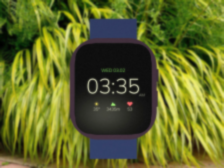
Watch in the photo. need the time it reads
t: 3:35
